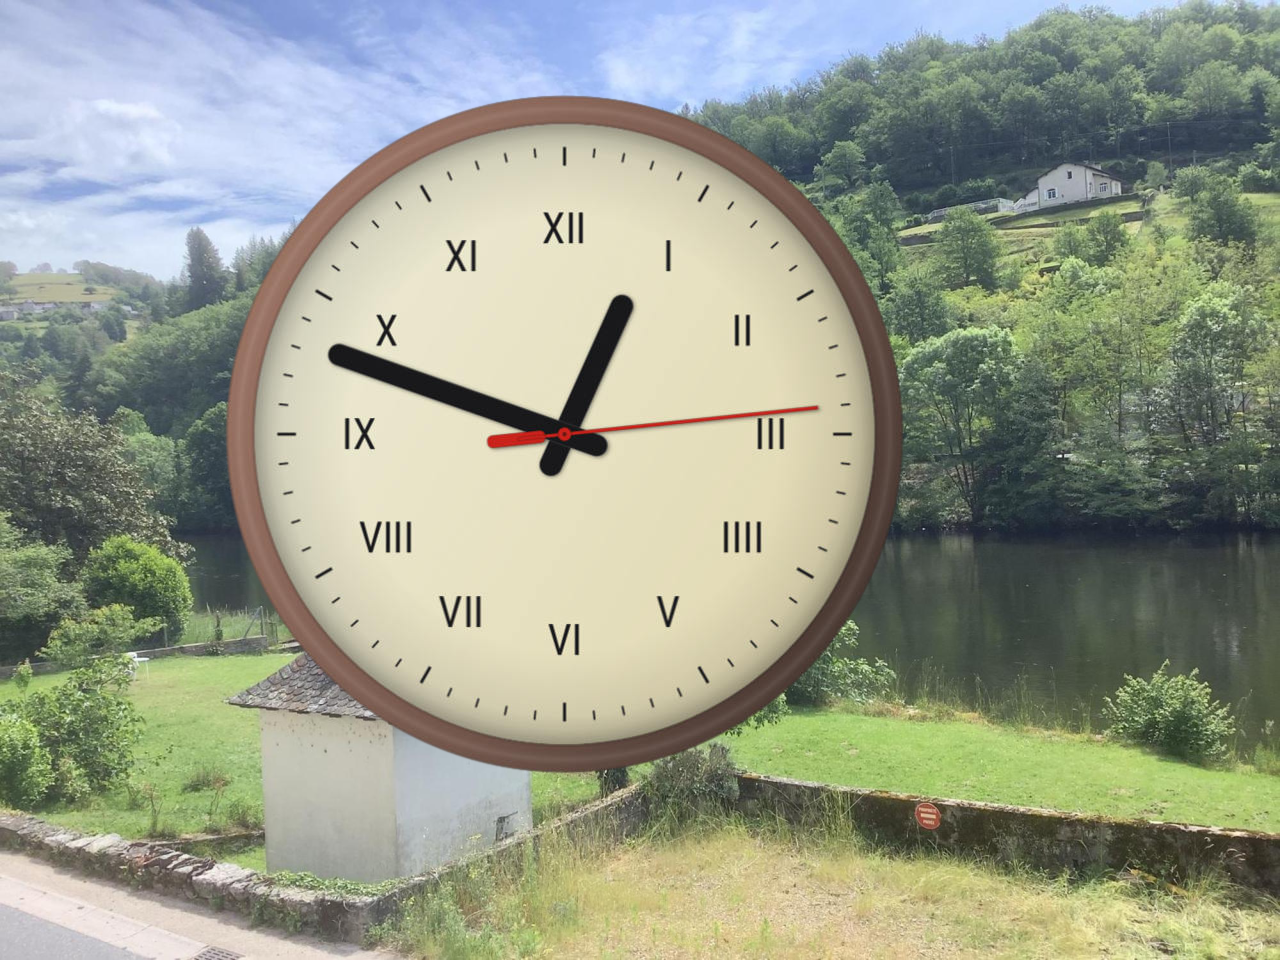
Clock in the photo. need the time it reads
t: 12:48:14
